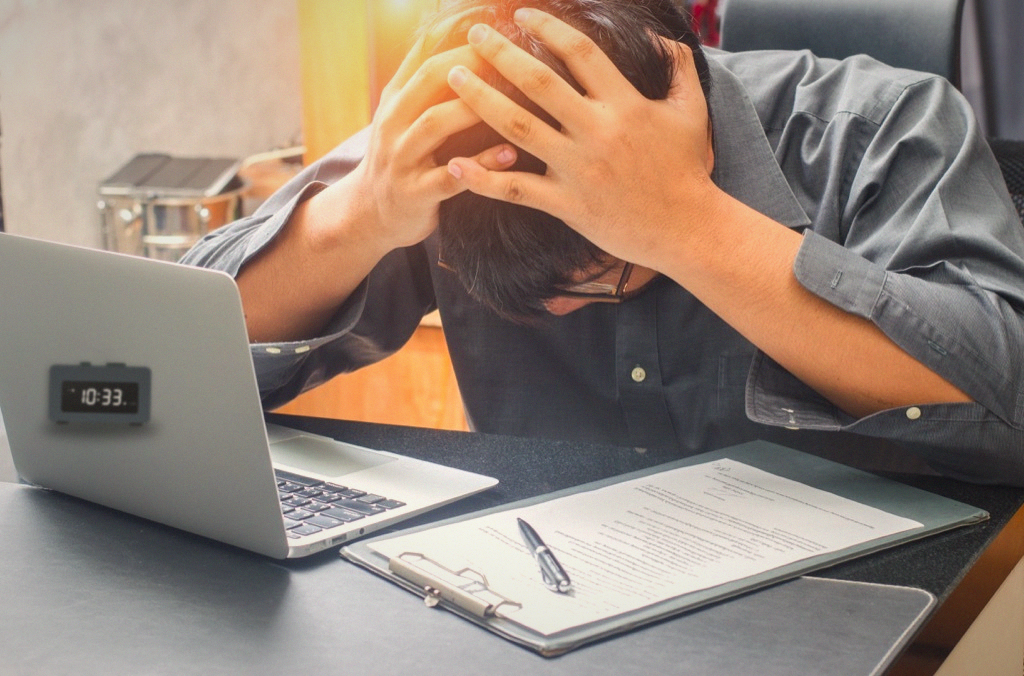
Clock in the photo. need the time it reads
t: 10:33
